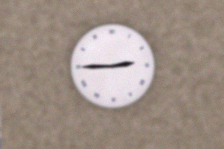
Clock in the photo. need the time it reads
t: 2:45
